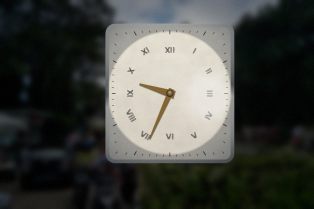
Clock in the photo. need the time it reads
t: 9:34
